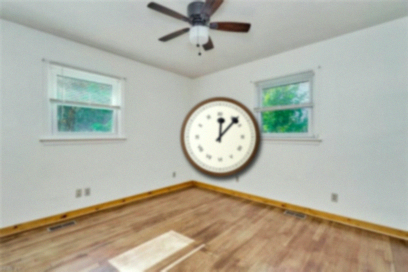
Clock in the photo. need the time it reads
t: 12:07
